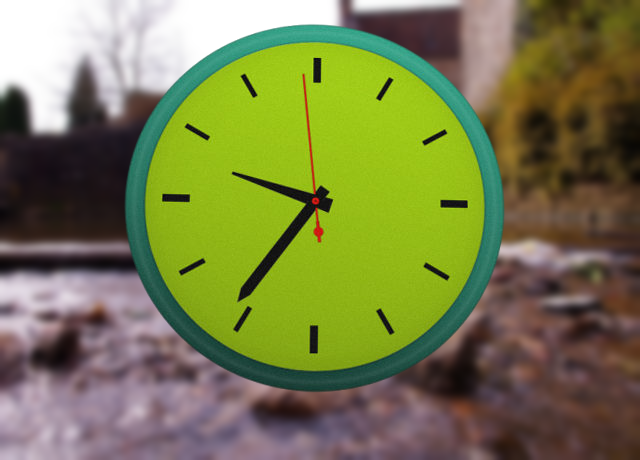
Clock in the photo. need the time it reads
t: 9:35:59
